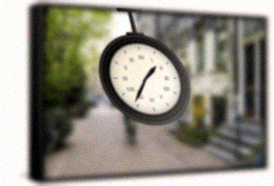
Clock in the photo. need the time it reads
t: 1:36
